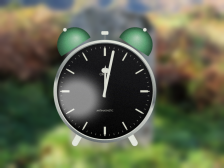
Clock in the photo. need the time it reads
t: 12:02
